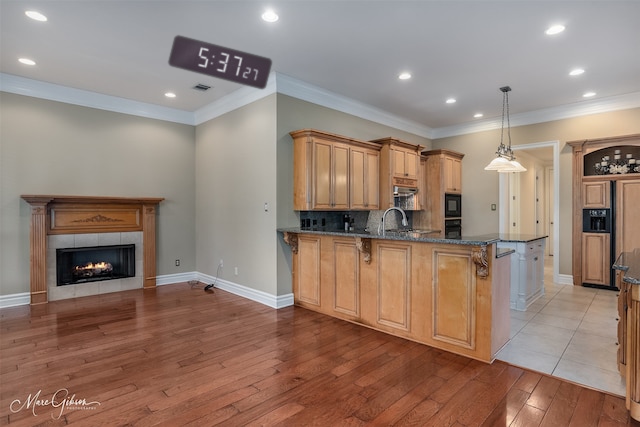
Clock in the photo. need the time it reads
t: 5:37:27
